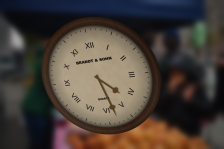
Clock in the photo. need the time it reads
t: 4:28
